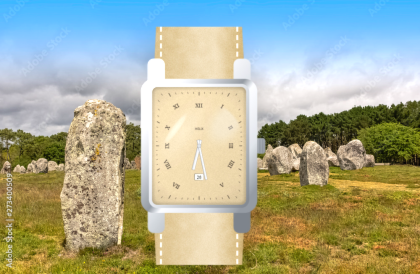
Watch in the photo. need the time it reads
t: 6:28
